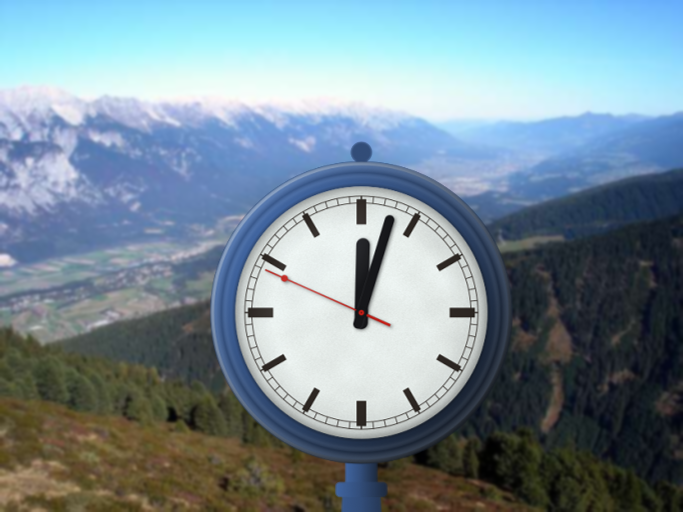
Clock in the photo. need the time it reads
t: 12:02:49
